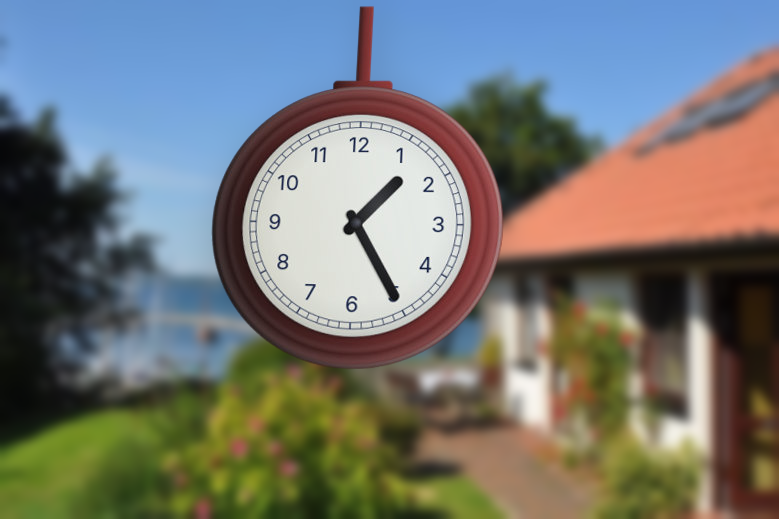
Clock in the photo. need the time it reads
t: 1:25
